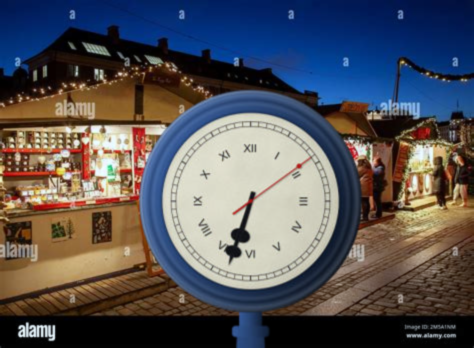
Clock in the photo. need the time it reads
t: 6:33:09
